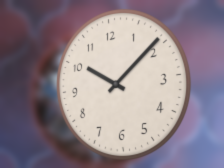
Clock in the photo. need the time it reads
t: 10:09
